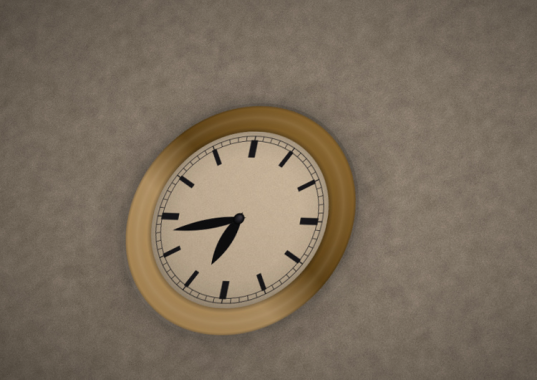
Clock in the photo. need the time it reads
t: 6:43
